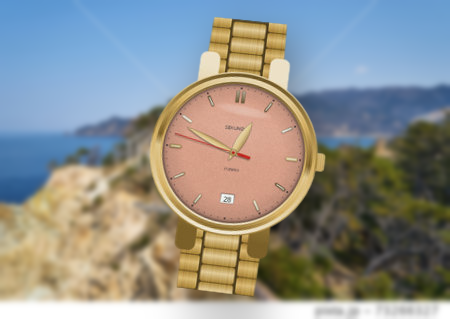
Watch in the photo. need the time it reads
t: 12:48:47
